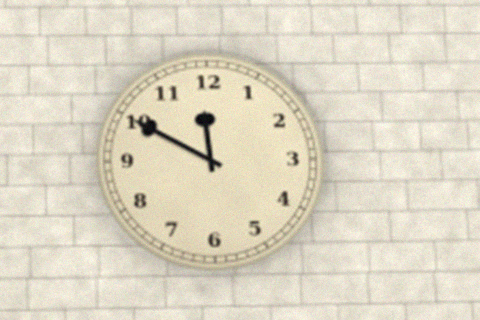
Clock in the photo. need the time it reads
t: 11:50
